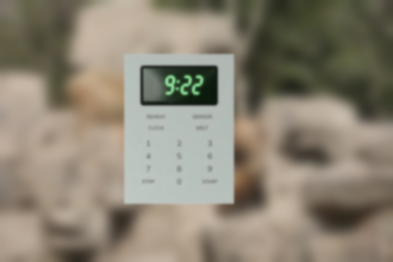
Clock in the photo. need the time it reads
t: 9:22
